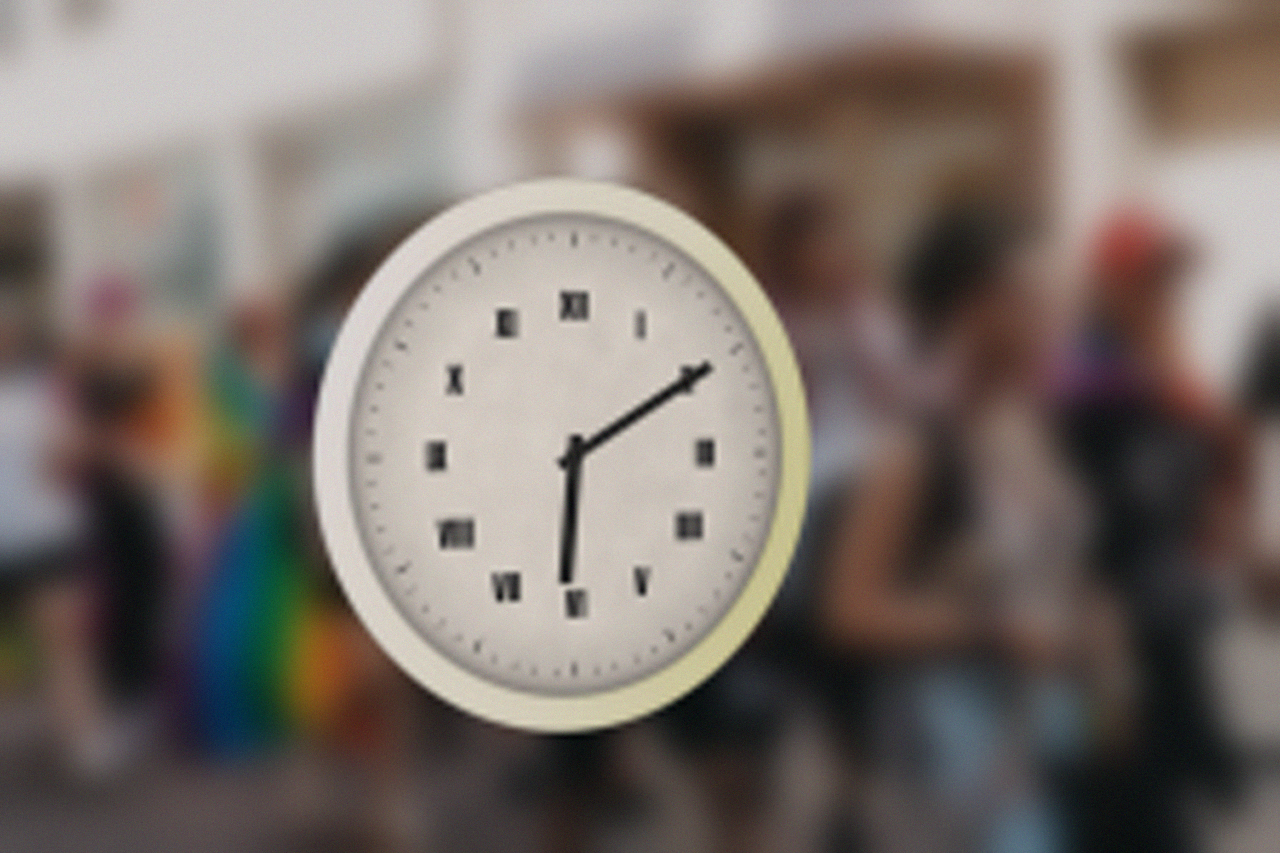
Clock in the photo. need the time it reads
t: 6:10
